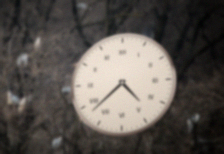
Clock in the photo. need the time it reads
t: 4:38
